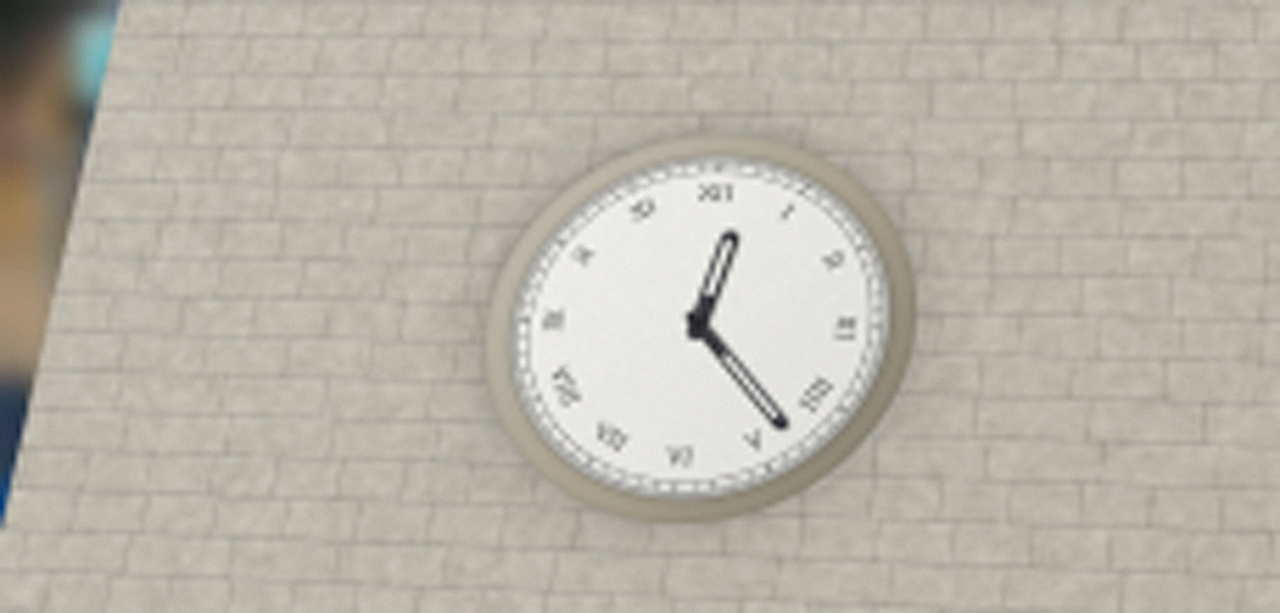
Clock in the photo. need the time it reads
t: 12:23
